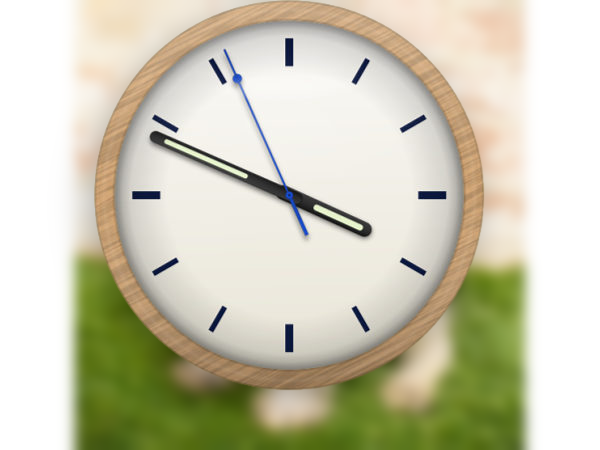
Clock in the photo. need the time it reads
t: 3:48:56
